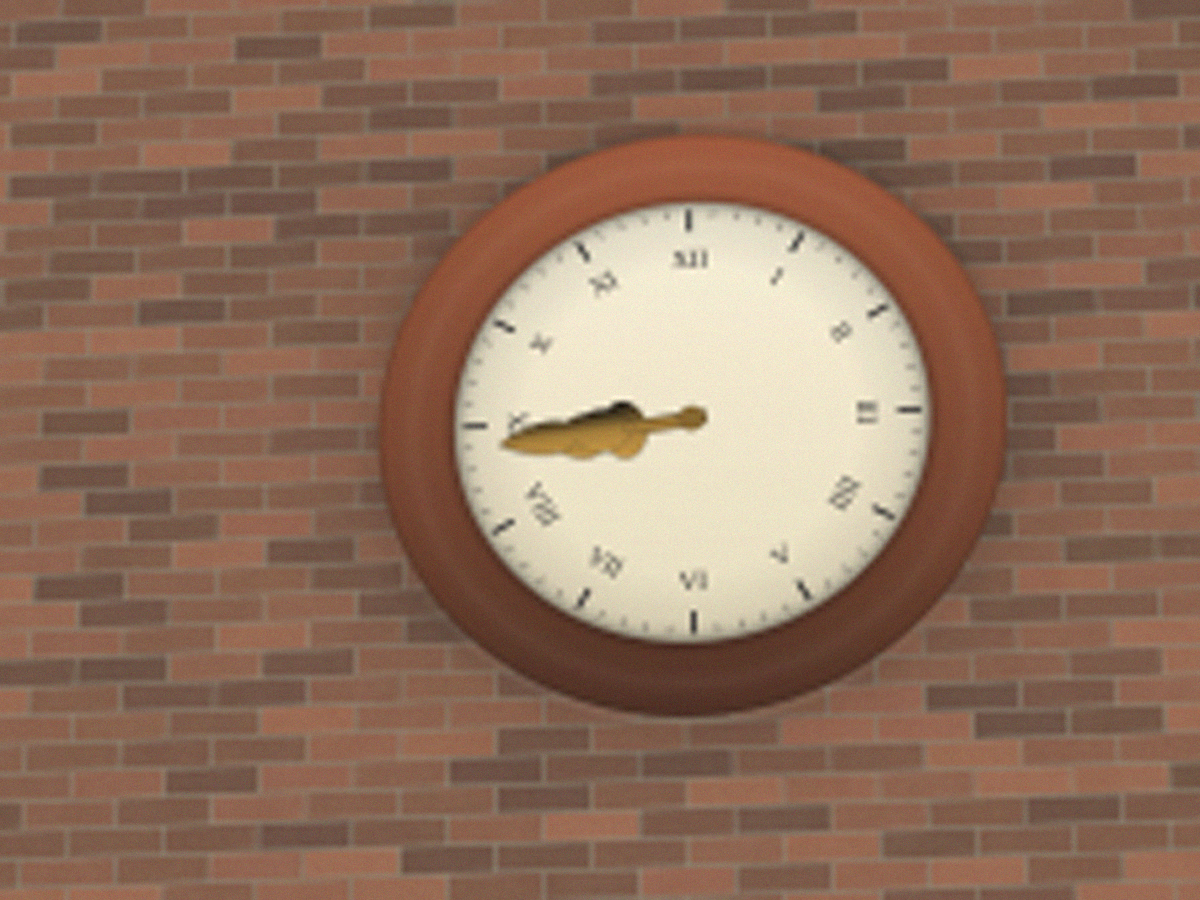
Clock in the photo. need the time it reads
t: 8:44
